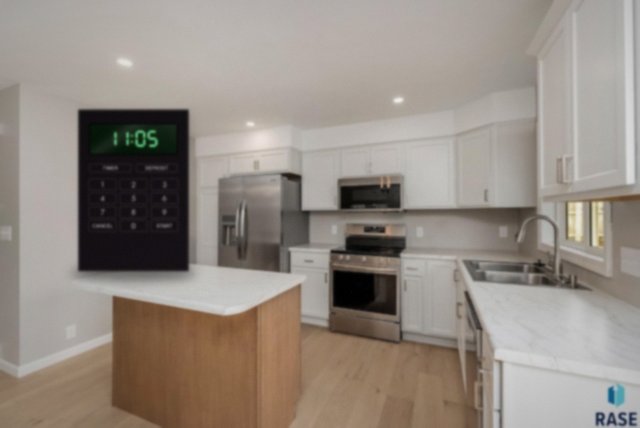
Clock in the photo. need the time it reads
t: 11:05
